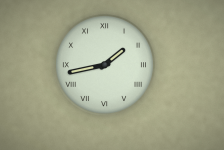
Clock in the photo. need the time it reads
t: 1:43
